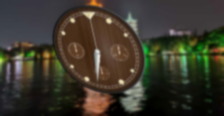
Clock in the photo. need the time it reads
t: 6:32
